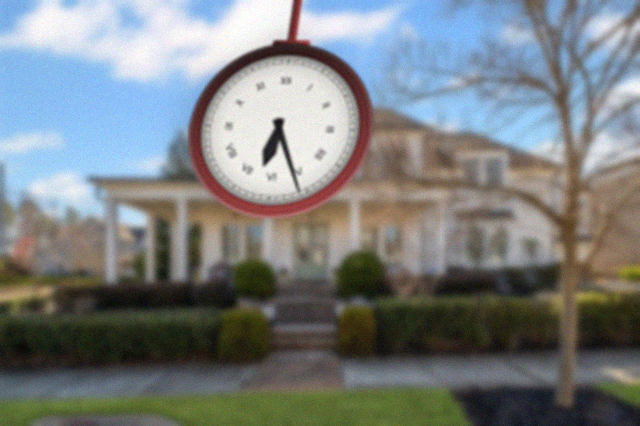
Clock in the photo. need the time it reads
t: 6:26
